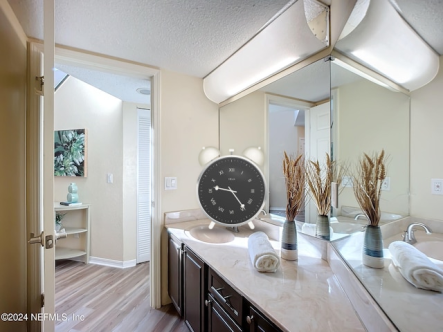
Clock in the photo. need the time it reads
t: 9:24
